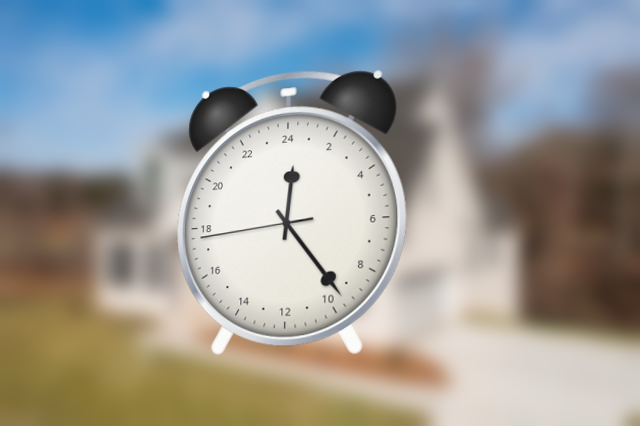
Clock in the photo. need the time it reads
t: 0:23:44
